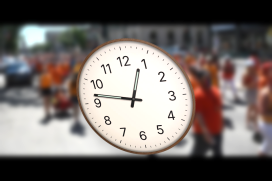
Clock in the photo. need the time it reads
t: 12:47
